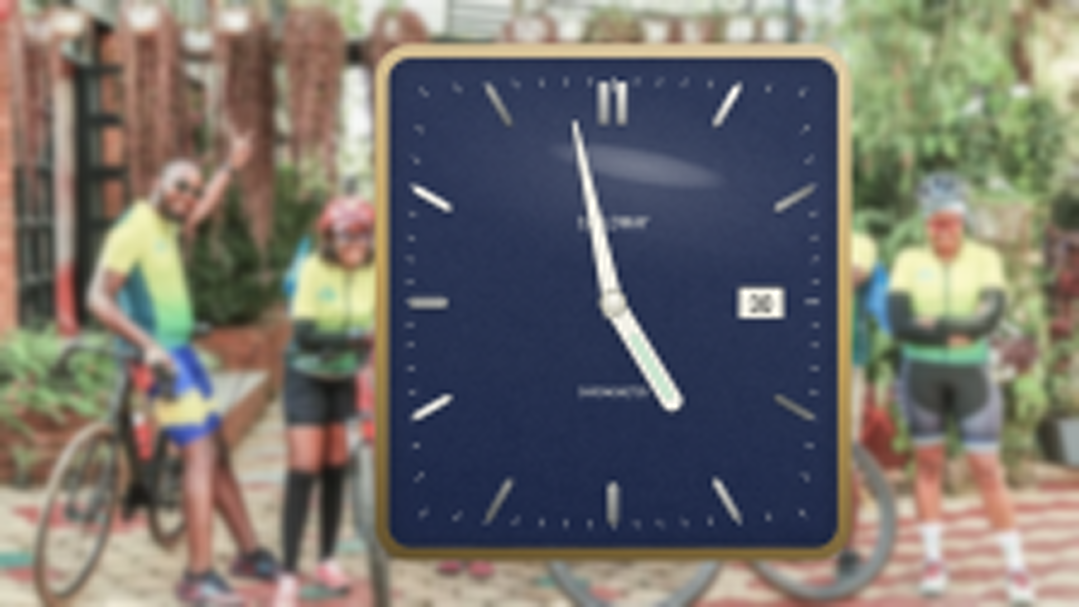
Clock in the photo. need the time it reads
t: 4:58
